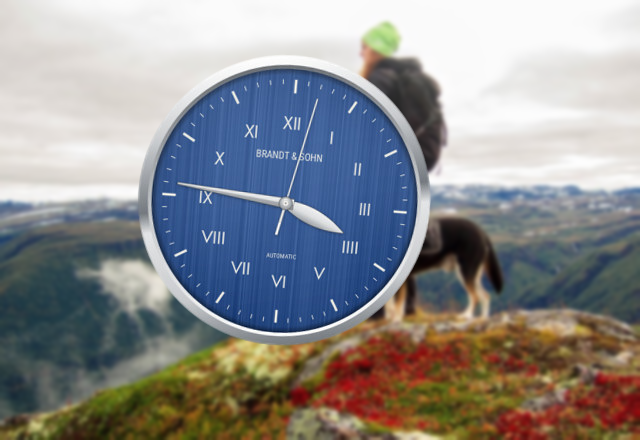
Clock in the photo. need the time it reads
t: 3:46:02
